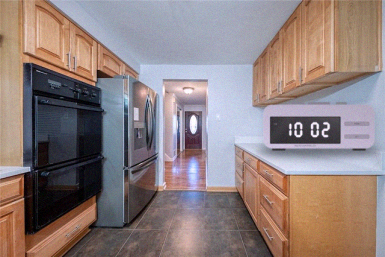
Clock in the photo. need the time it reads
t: 10:02
